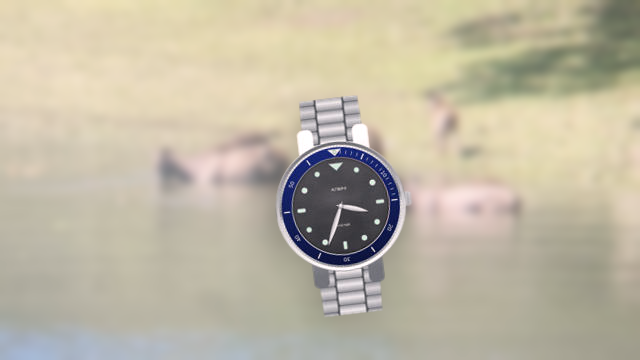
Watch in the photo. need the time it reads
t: 3:34
